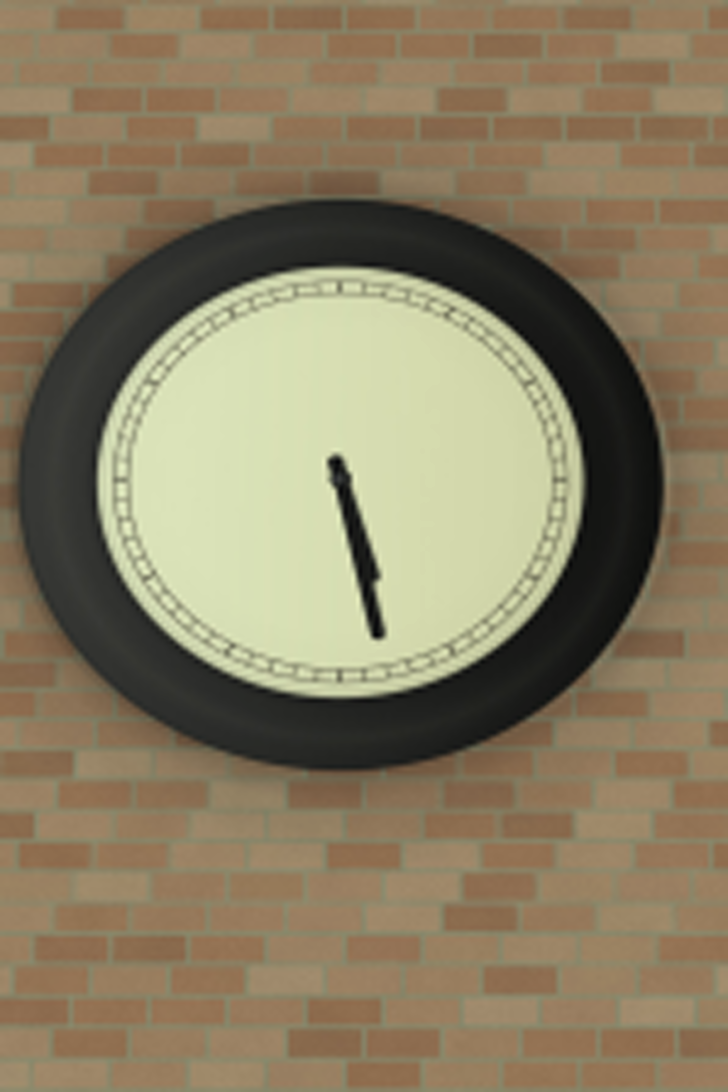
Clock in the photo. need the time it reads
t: 5:28
